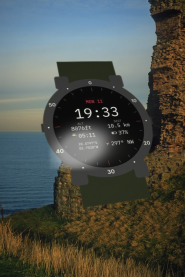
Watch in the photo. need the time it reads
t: 19:33
